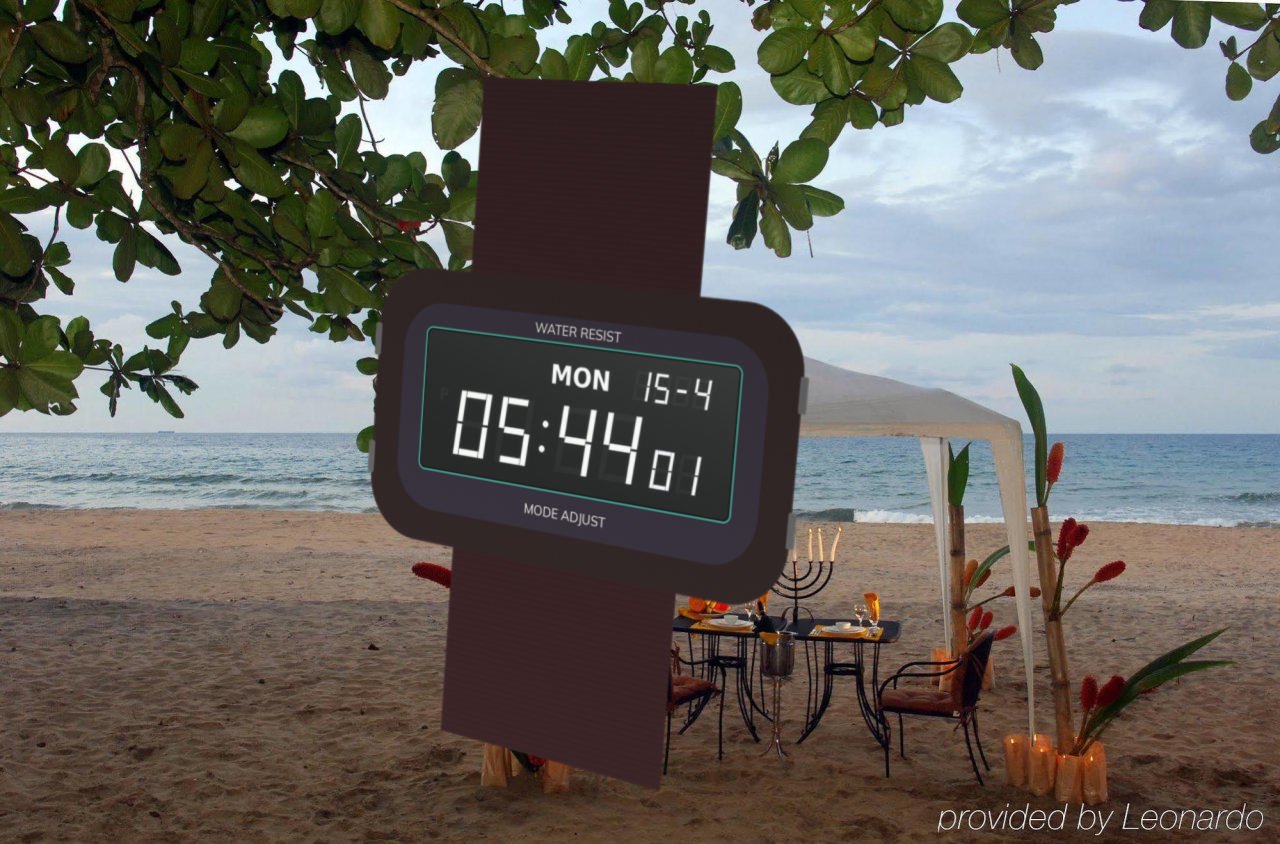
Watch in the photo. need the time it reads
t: 5:44:01
